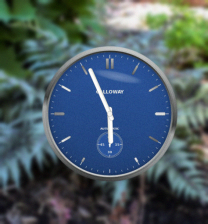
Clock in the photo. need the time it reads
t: 5:56
